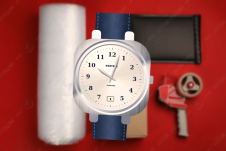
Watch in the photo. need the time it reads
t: 10:03
